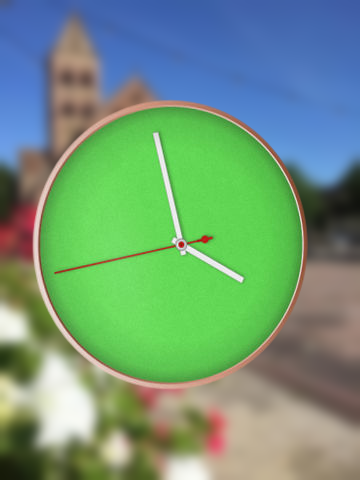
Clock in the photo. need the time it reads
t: 3:57:43
